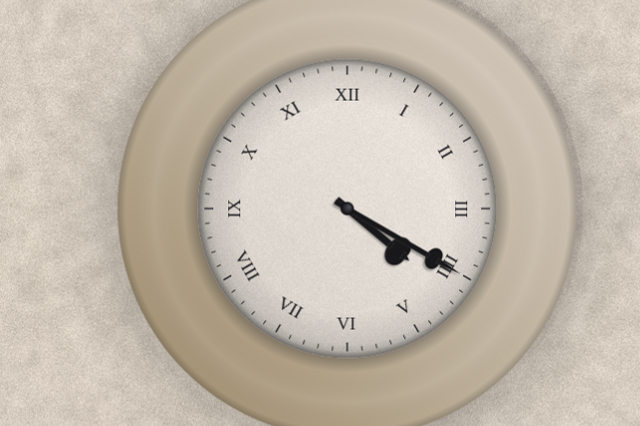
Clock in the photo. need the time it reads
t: 4:20
